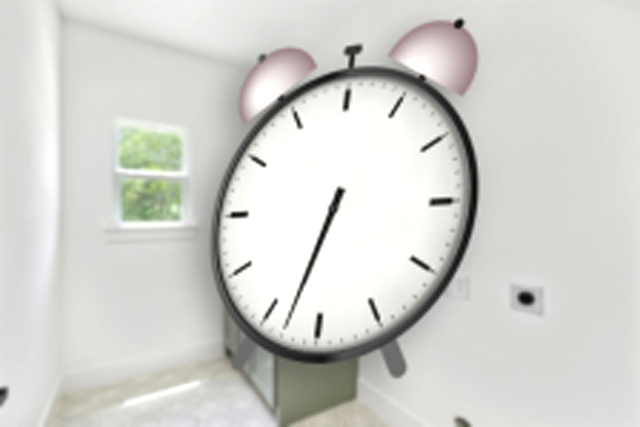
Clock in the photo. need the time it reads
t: 6:33
